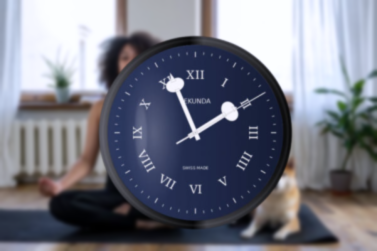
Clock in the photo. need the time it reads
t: 1:56:10
